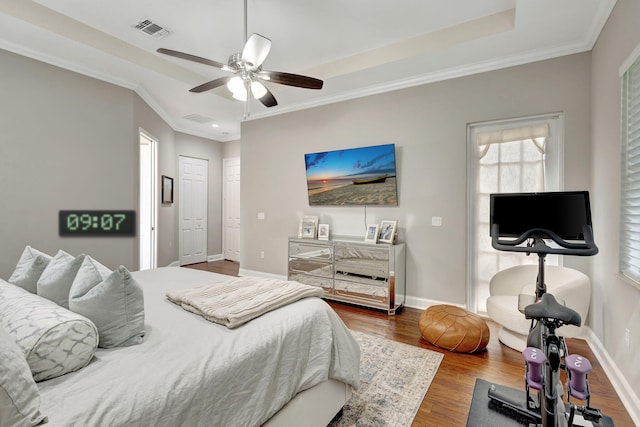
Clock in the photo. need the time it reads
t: 9:07
